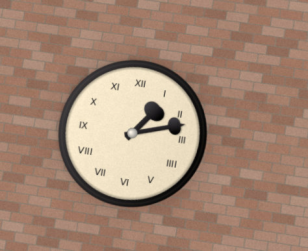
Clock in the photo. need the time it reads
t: 1:12
